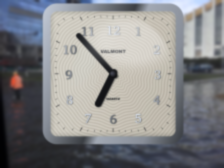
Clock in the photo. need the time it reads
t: 6:53
